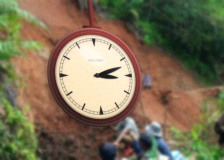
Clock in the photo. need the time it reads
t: 3:12
